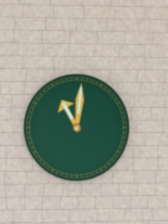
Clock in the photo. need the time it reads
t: 11:01
